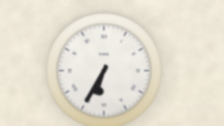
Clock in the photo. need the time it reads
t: 6:35
